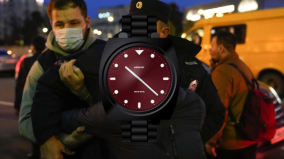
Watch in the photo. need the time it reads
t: 10:22
